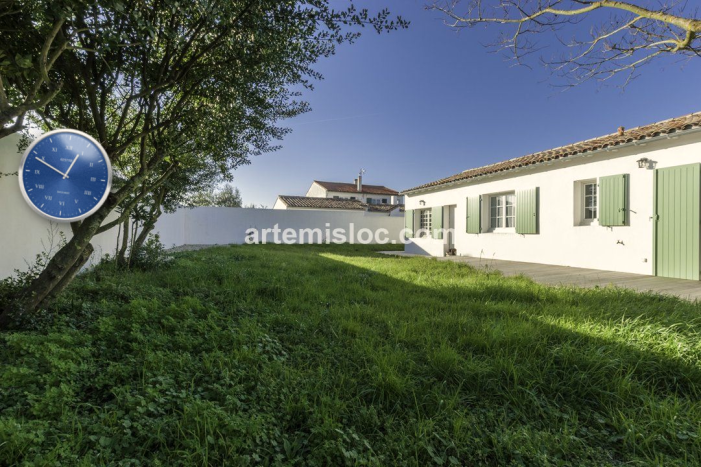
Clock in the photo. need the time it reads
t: 12:49
